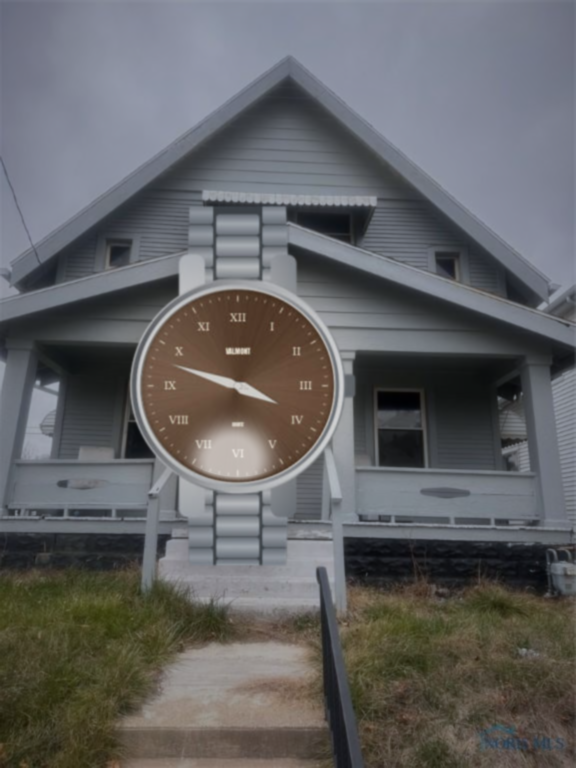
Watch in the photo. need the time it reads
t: 3:48
